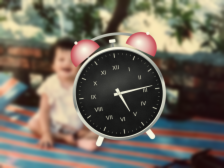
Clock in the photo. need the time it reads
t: 5:14
